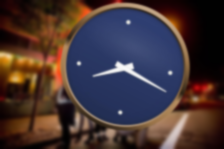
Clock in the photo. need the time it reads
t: 8:19
